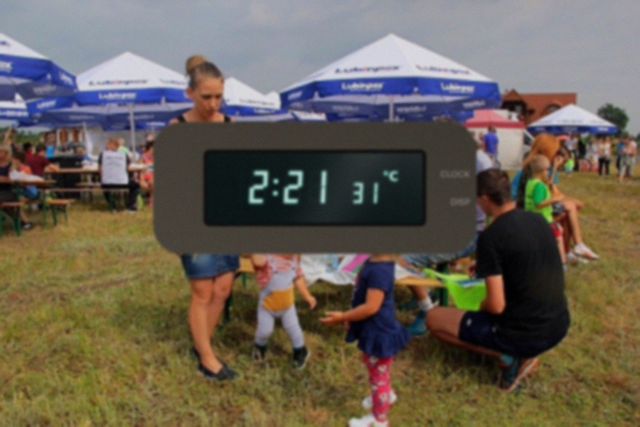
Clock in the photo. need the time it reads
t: 2:21
